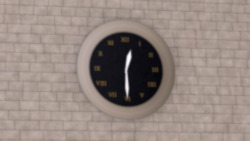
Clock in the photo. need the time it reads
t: 12:30
